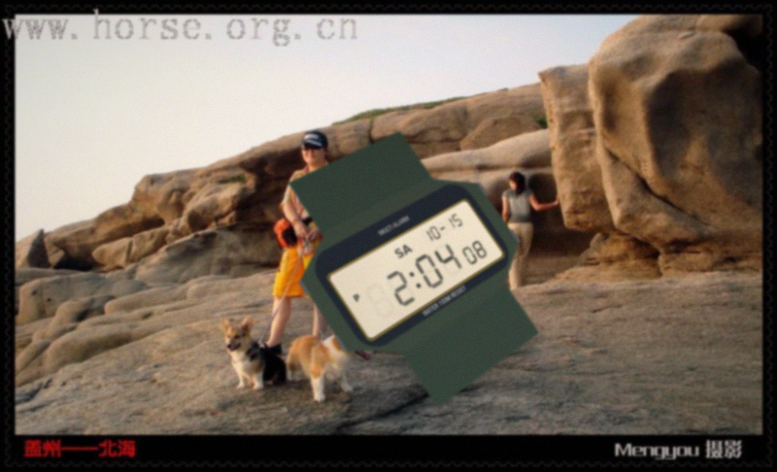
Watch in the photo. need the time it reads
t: 2:04:08
